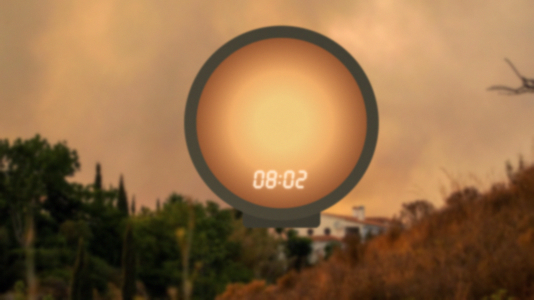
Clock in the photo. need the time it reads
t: 8:02
